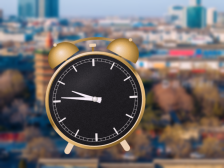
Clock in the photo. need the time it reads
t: 9:46
